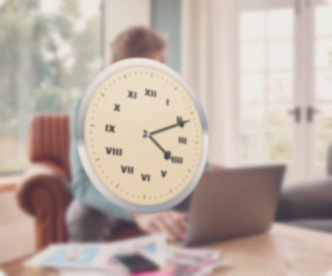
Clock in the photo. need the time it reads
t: 4:11
